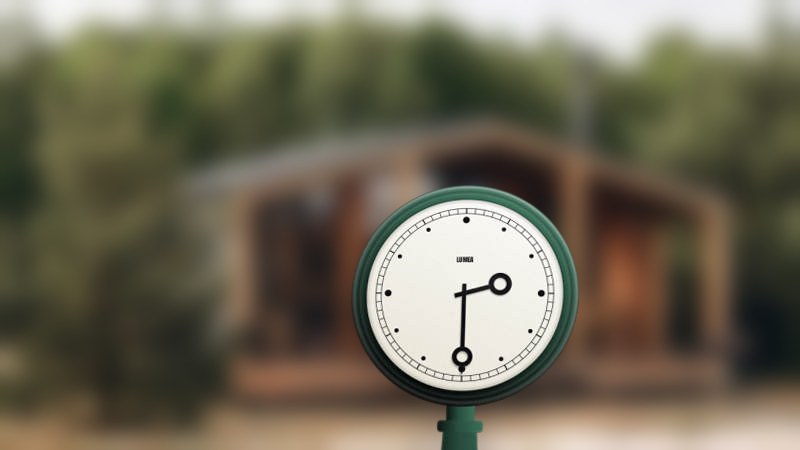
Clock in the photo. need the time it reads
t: 2:30
